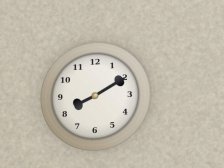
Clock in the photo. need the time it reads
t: 8:10
